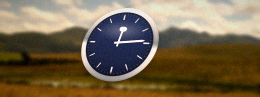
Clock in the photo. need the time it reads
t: 12:14
